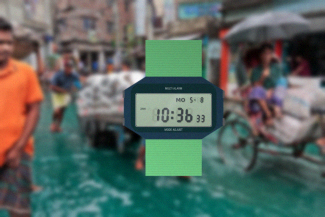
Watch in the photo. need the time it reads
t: 10:36:33
